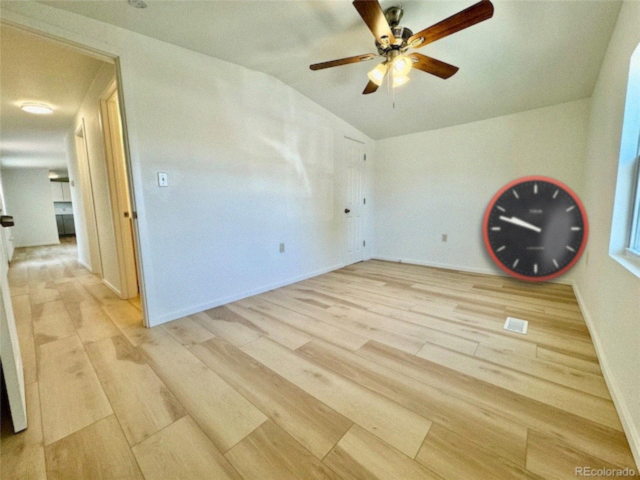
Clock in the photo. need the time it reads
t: 9:48
